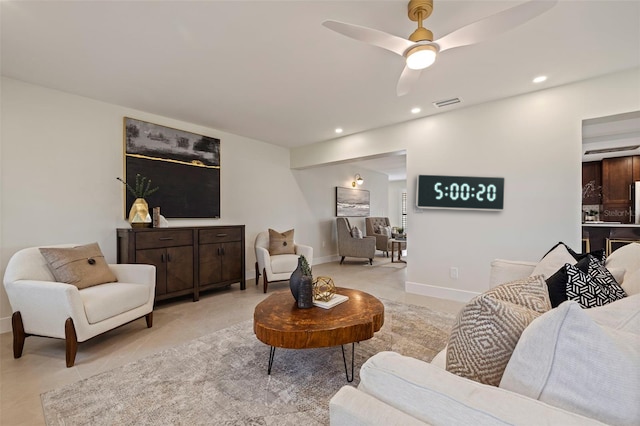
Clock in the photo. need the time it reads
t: 5:00:20
